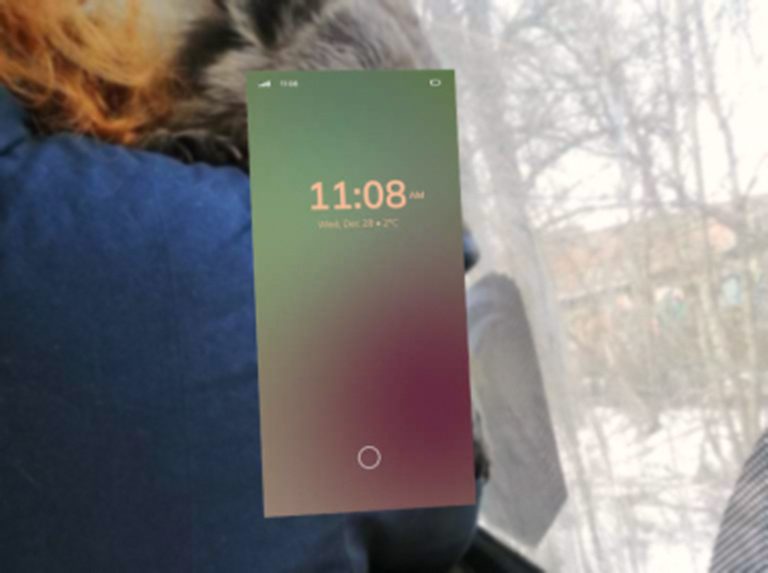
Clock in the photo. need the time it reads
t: 11:08
